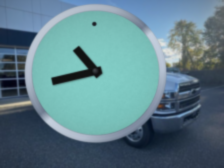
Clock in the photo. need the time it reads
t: 10:43
